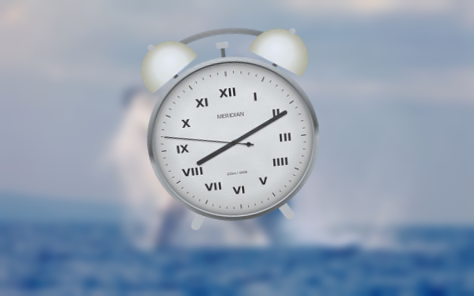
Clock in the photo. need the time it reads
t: 8:10:47
